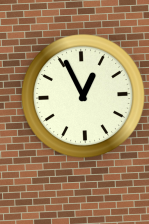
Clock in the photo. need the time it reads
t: 12:56
